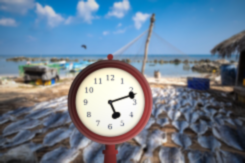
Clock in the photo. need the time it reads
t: 5:12
